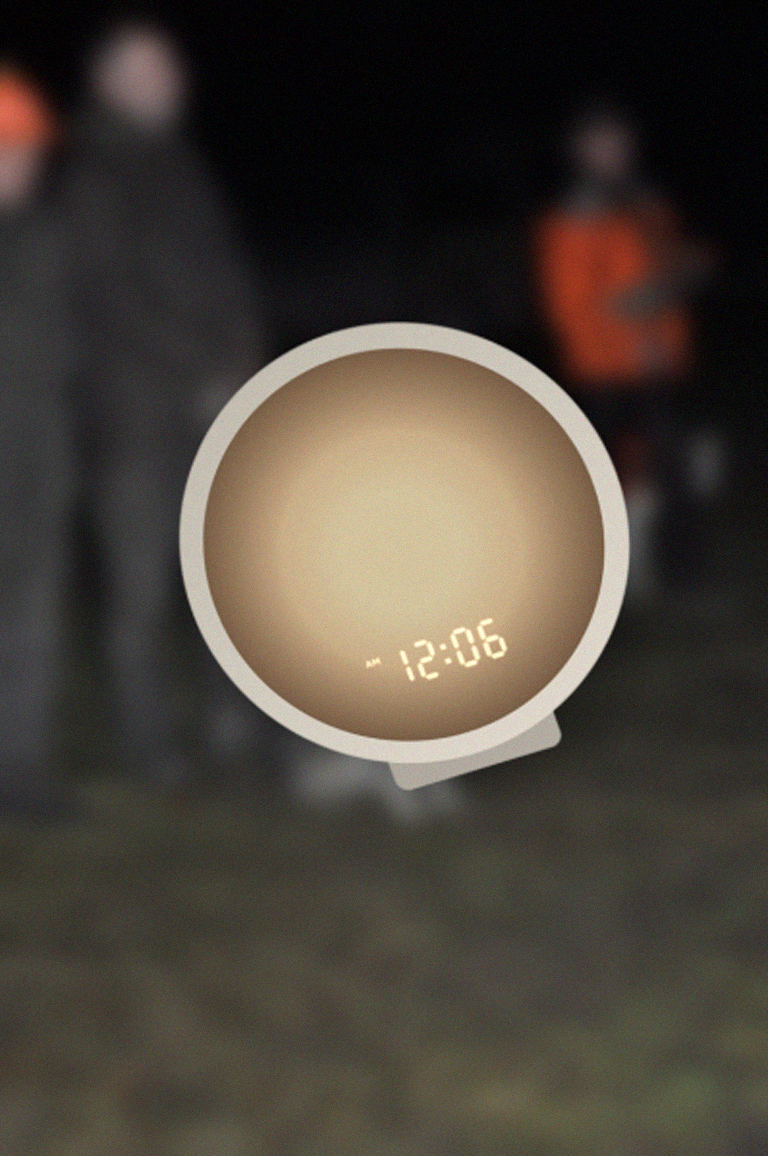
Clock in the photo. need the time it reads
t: 12:06
